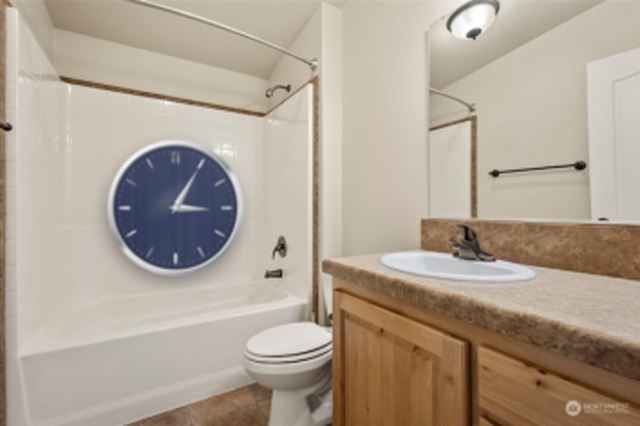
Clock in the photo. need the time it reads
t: 3:05
